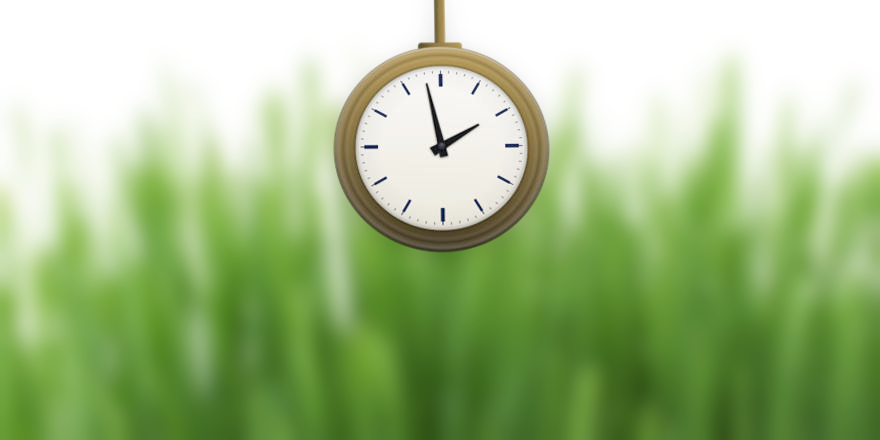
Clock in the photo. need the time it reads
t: 1:58
